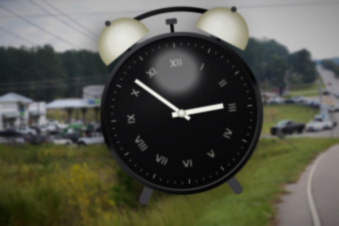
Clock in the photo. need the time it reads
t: 2:52
